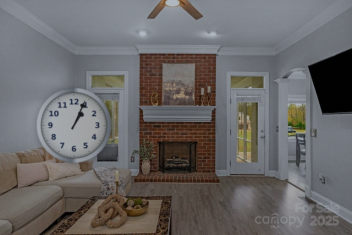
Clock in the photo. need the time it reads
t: 1:04
